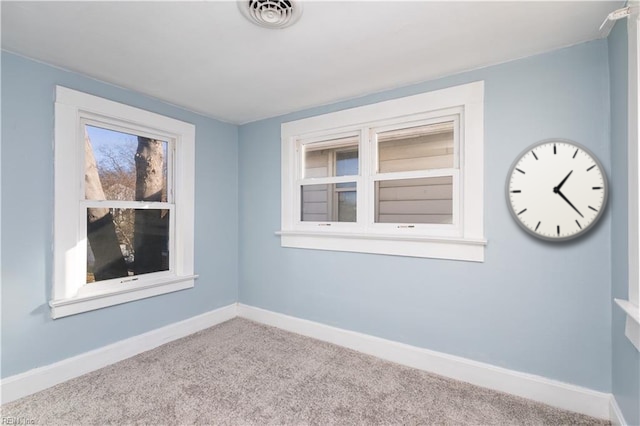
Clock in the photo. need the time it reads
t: 1:23
